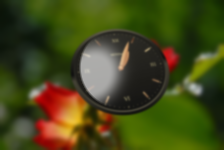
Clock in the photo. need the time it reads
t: 1:04
